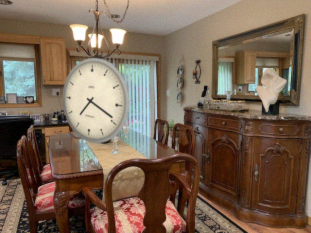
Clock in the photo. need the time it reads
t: 7:19
